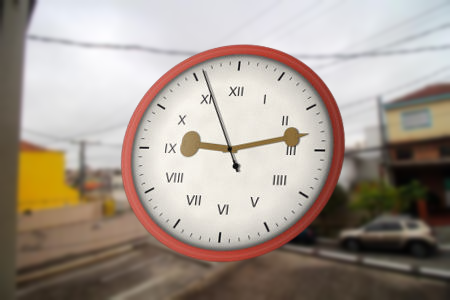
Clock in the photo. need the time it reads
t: 9:12:56
